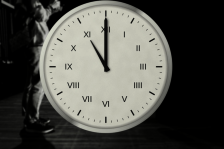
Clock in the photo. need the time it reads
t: 11:00
